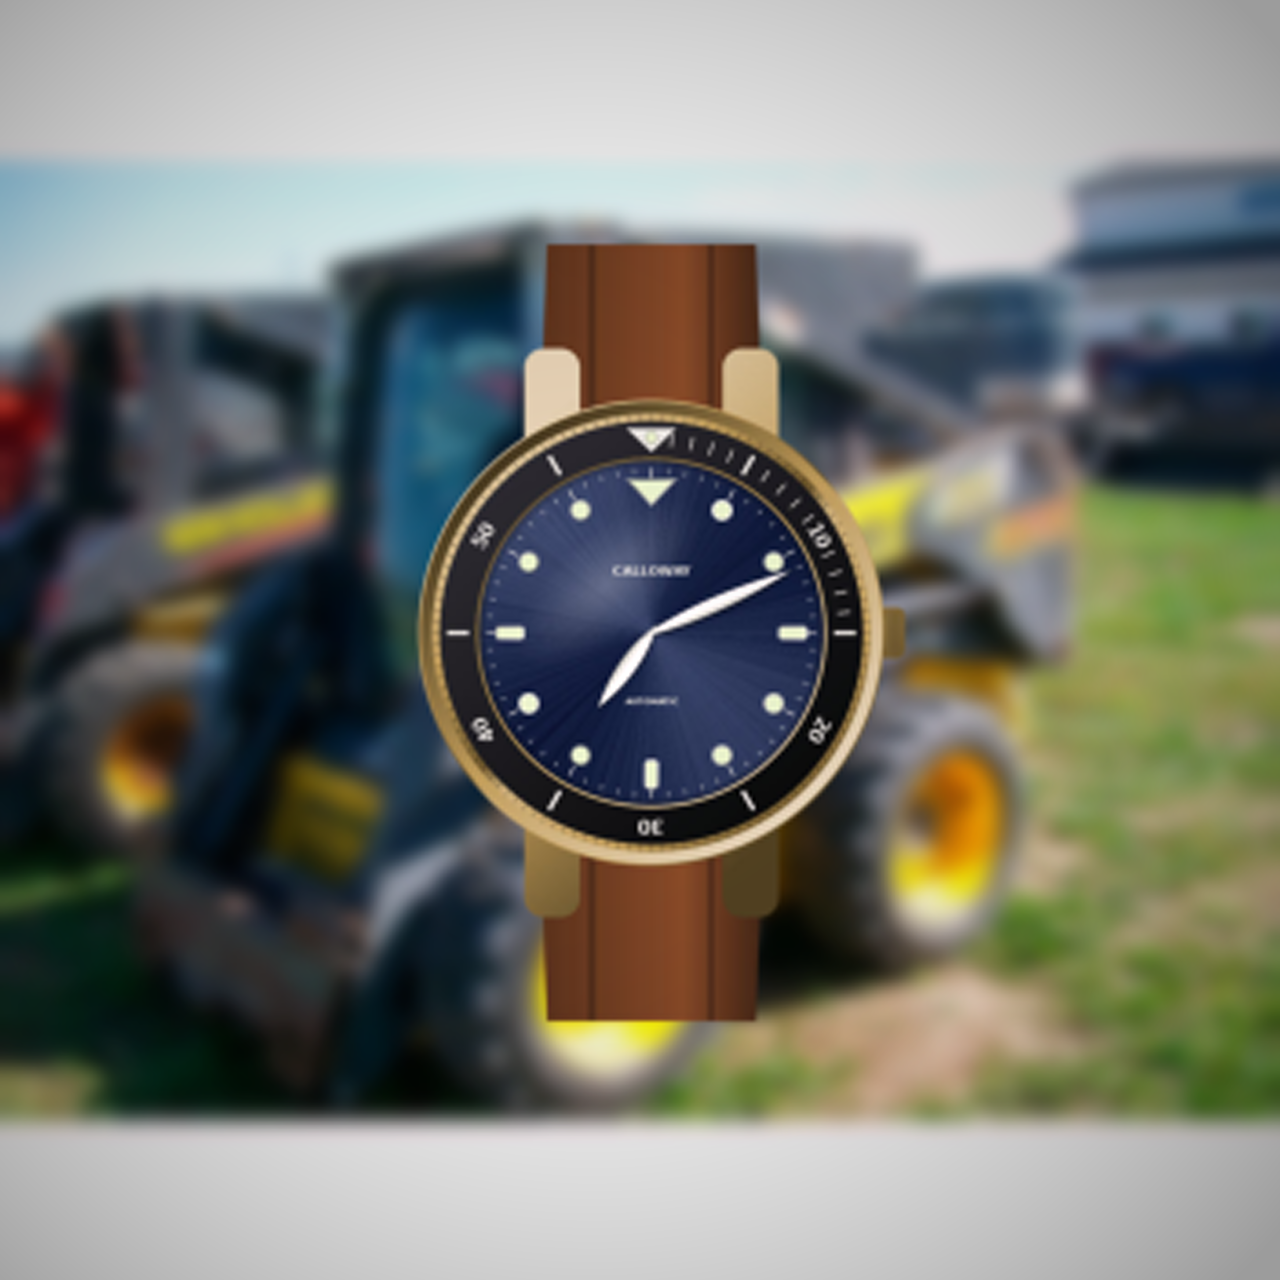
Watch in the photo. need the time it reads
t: 7:11
